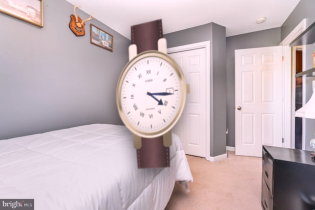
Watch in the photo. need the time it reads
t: 4:16
